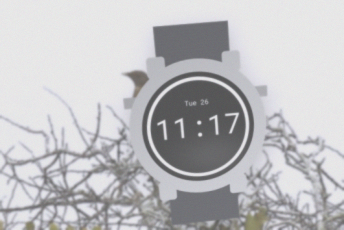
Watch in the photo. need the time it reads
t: 11:17
